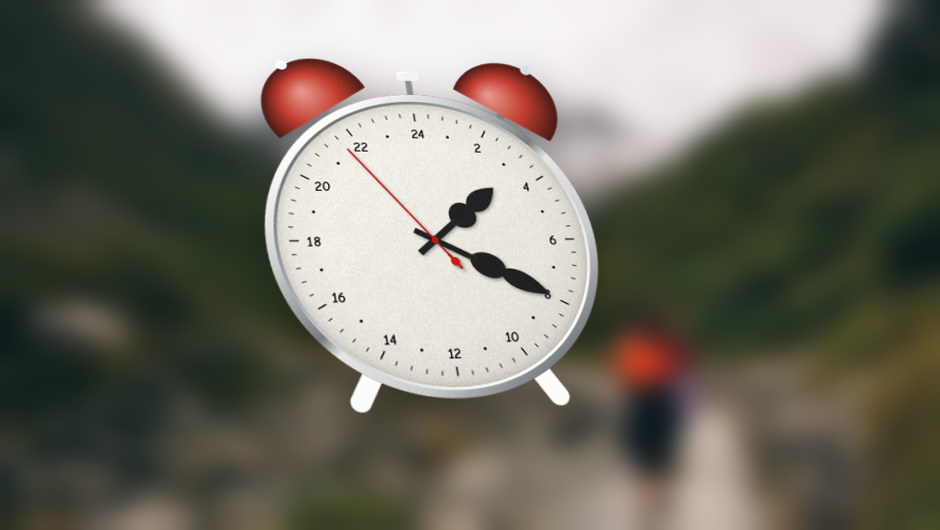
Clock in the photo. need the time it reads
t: 3:19:54
